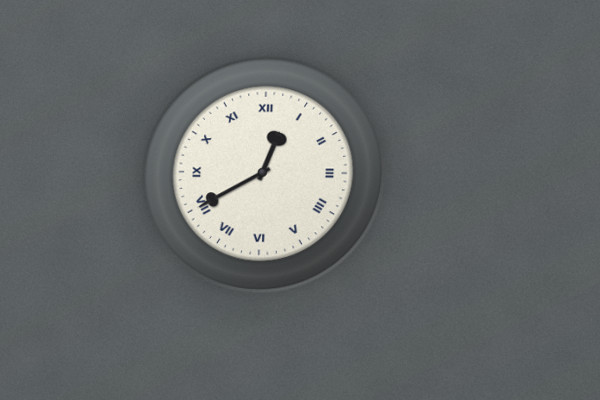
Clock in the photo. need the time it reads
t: 12:40
